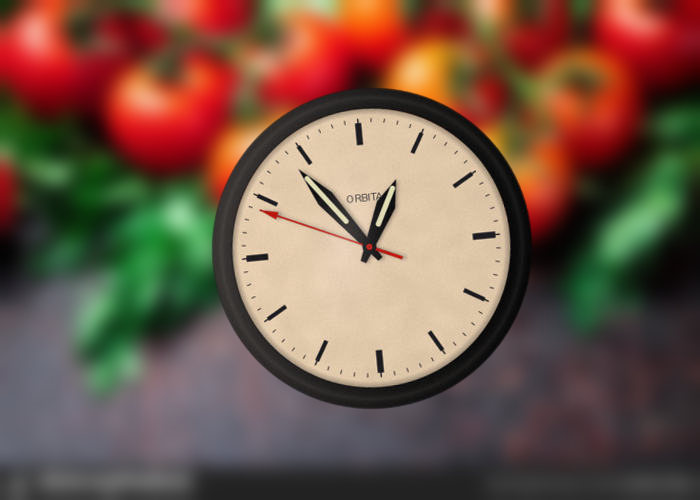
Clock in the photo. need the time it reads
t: 12:53:49
